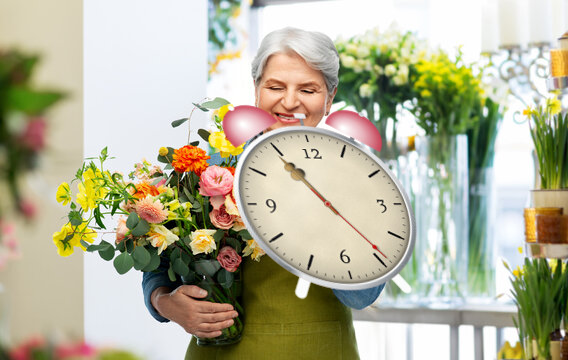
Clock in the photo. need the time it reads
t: 10:54:24
